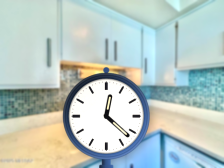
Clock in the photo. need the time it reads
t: 12:22
